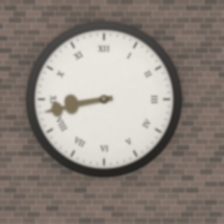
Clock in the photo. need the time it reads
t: 8:43
